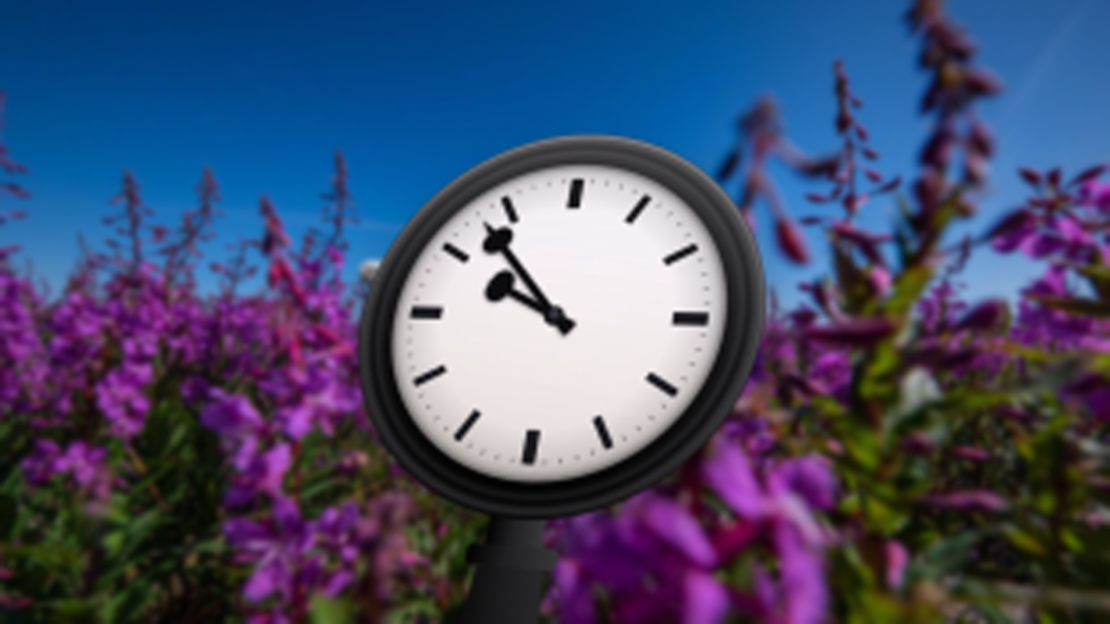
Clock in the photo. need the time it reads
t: 9:53
